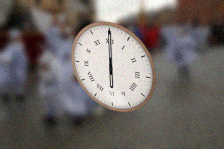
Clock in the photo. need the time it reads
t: 6:00
